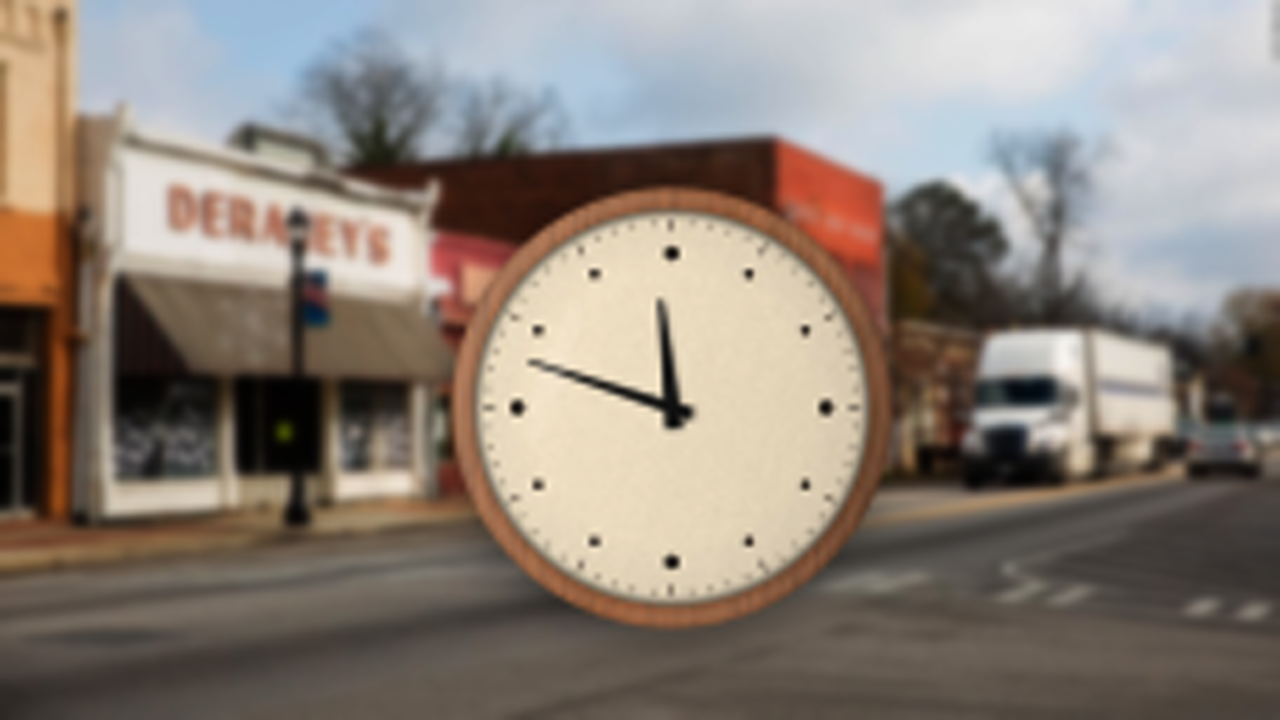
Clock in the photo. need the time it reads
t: 11:48
